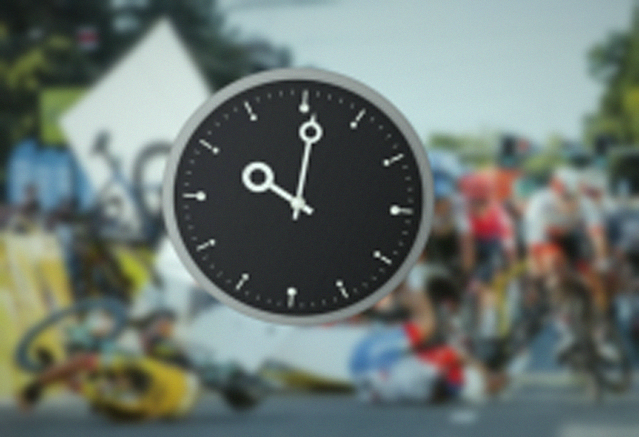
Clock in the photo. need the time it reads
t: 10:01
